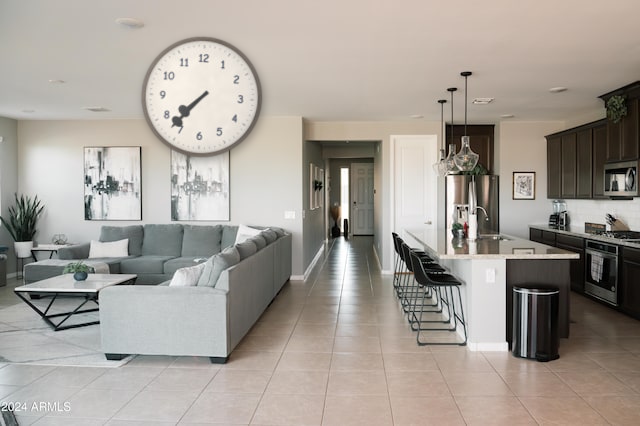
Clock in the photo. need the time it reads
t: 7:37
